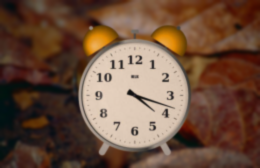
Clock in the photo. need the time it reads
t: 4:18
